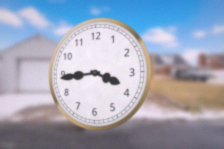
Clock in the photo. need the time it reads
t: 3:44
